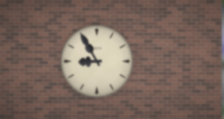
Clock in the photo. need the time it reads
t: 8:55
